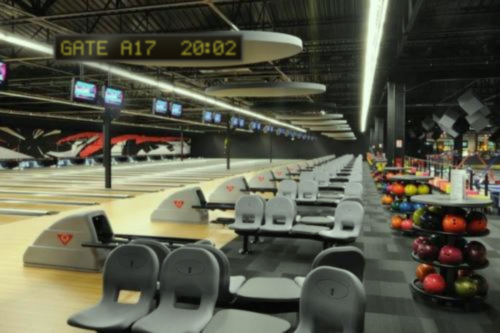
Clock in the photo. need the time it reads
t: 20:02
